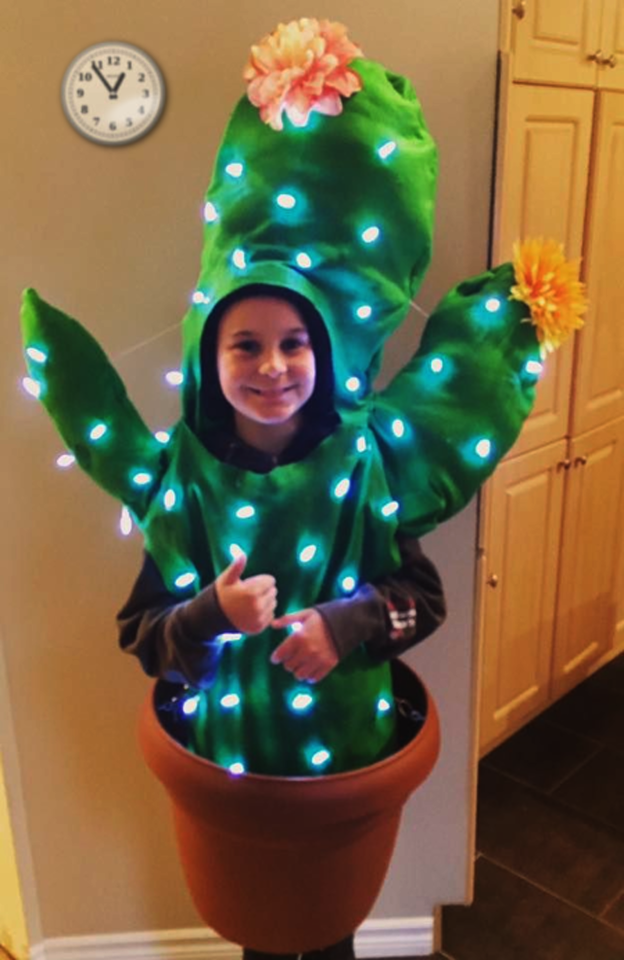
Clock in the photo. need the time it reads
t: 12:54
